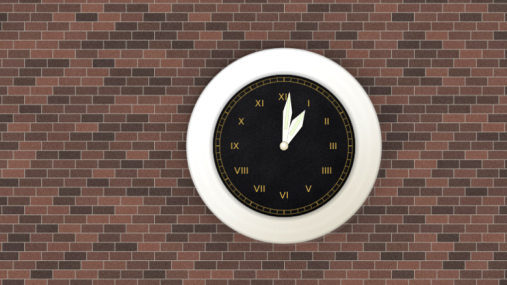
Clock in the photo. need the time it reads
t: 1:01
